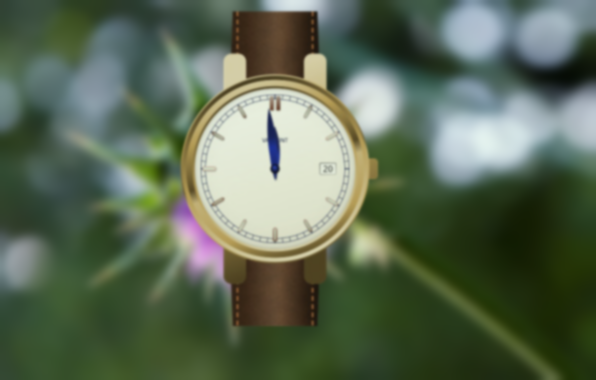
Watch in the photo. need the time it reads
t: 11:59
